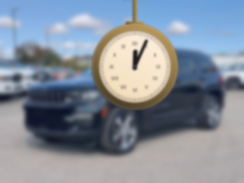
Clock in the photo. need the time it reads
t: 12:04
